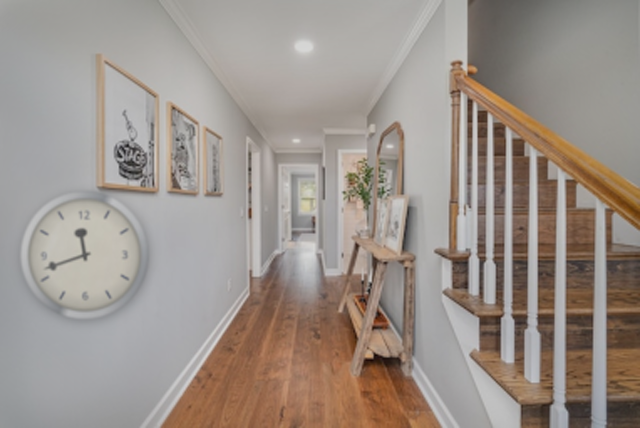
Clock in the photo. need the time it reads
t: 11:42
